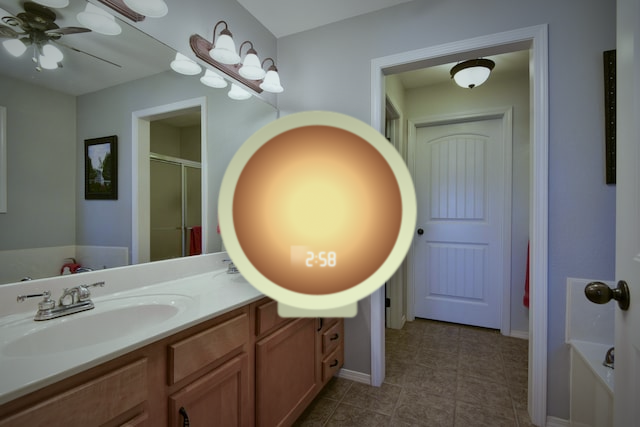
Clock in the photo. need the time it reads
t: 2:58
